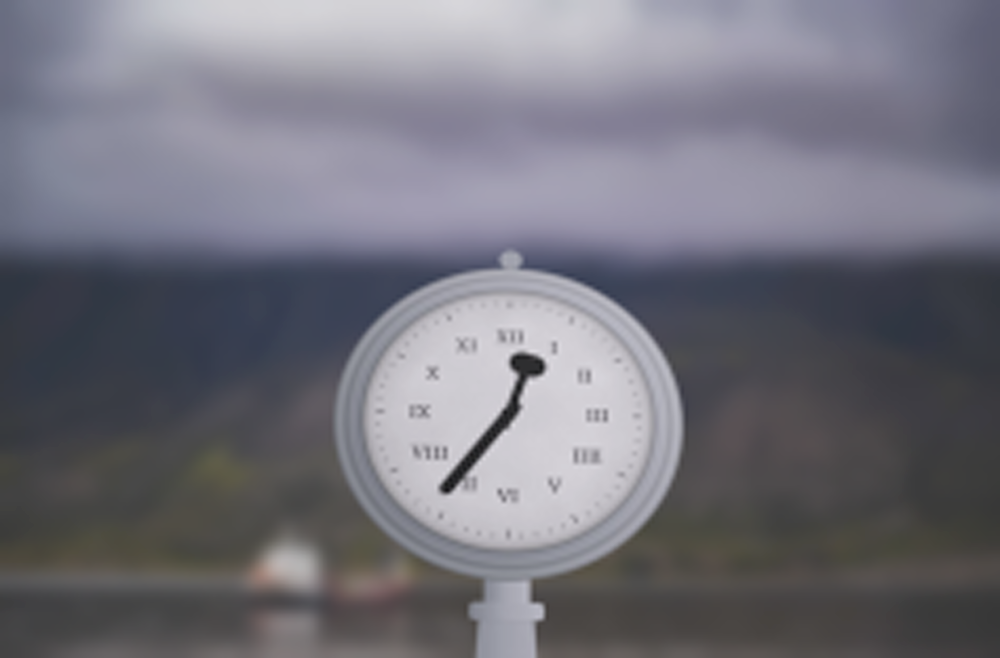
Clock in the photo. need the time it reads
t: 12:36
